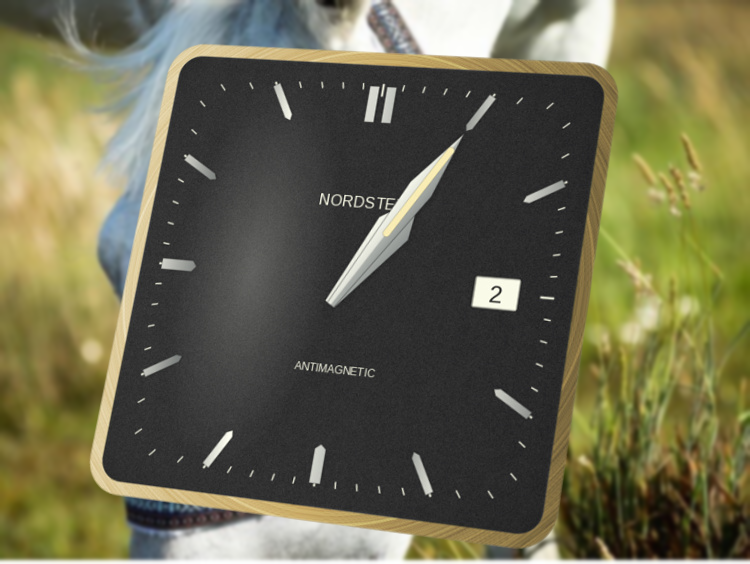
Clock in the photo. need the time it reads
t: 1:05
